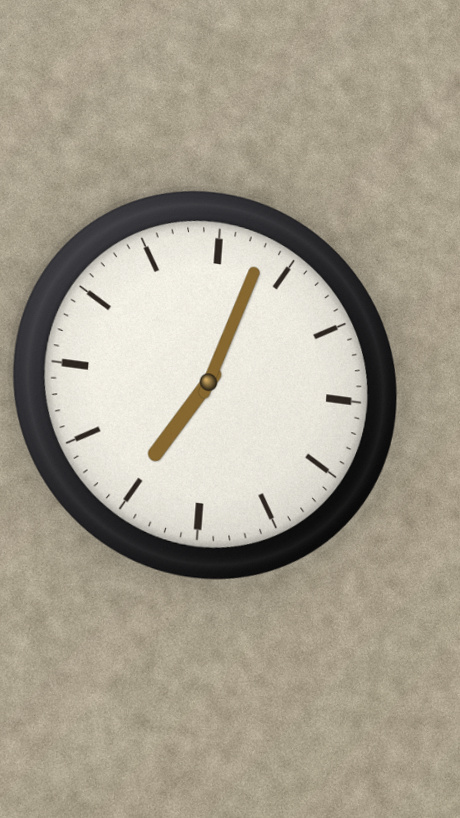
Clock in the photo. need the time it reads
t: 7:03
